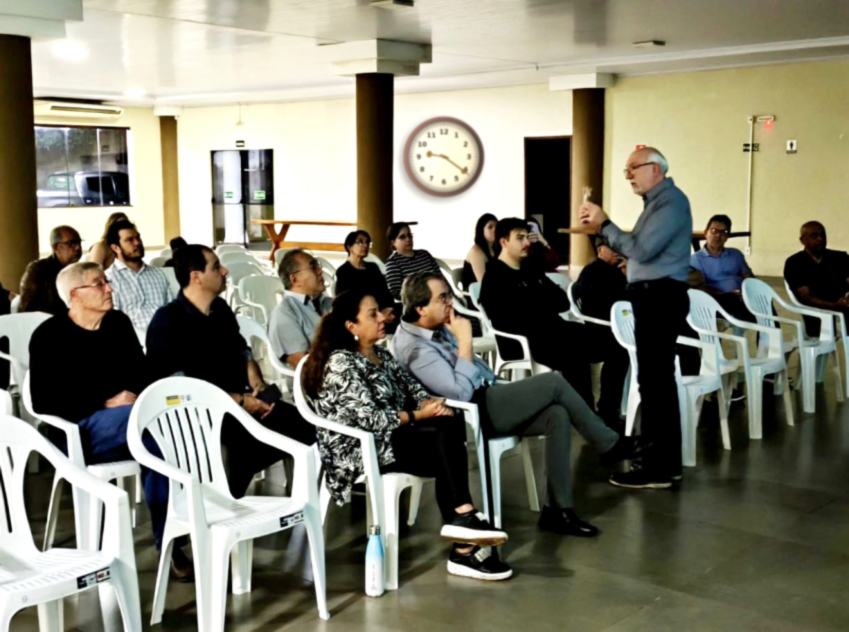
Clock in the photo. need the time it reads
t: 9:21
